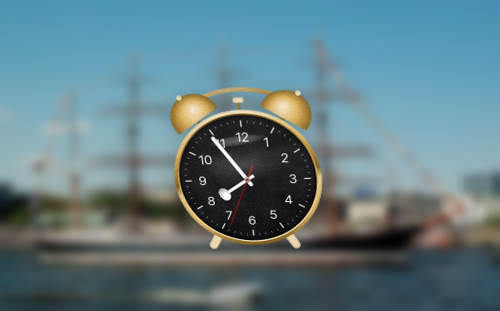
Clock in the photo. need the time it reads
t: 7:54:34
